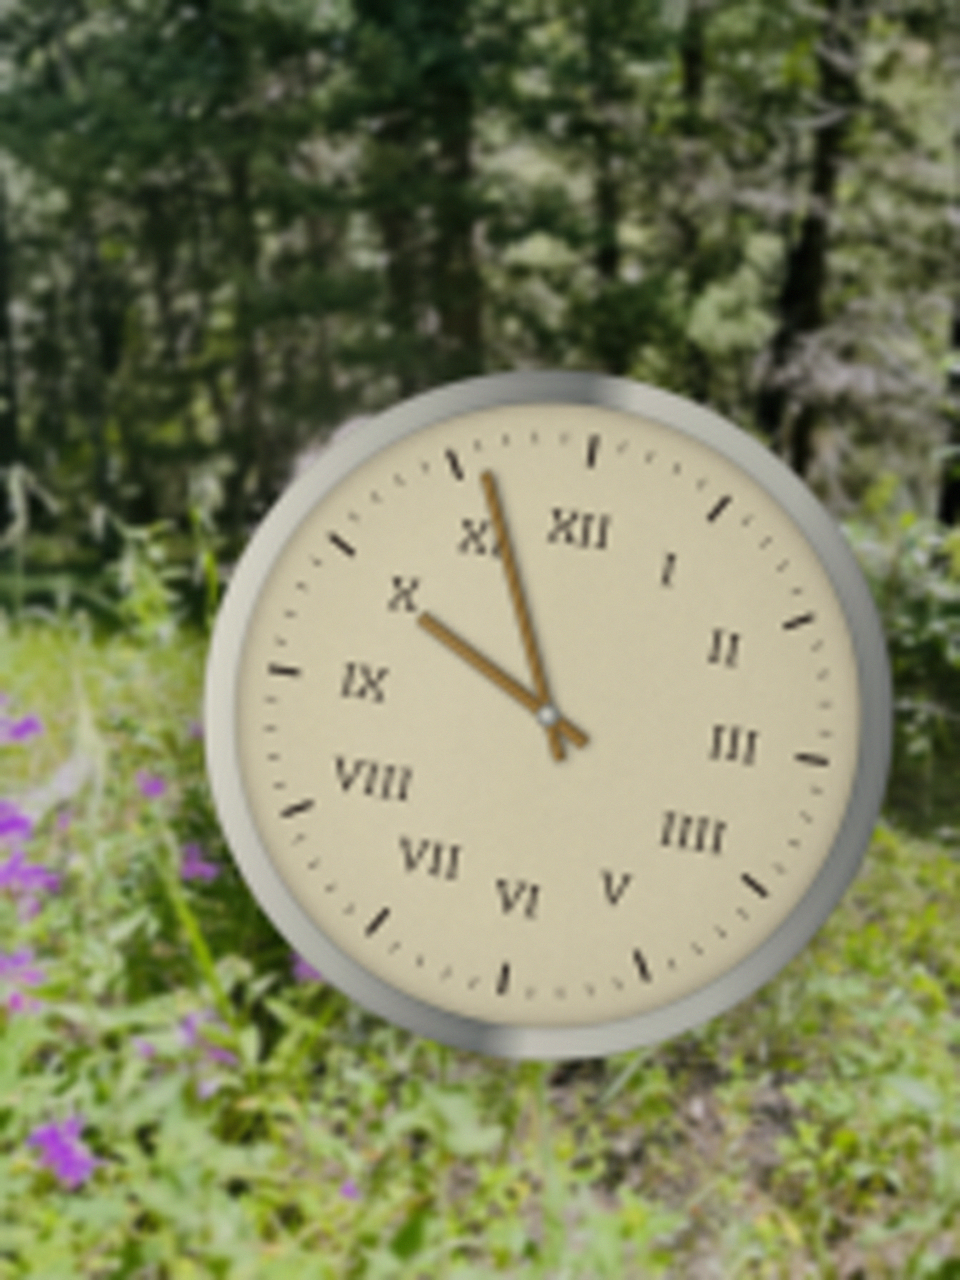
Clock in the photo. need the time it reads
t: 9:56
